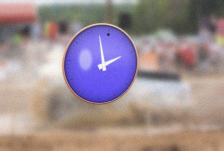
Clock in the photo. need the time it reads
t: 1:57
